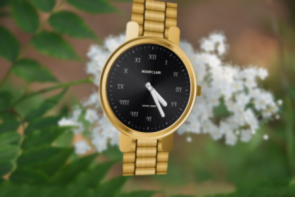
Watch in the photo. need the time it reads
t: 4:25
